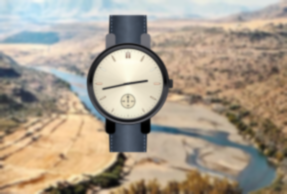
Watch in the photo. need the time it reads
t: 2:43
